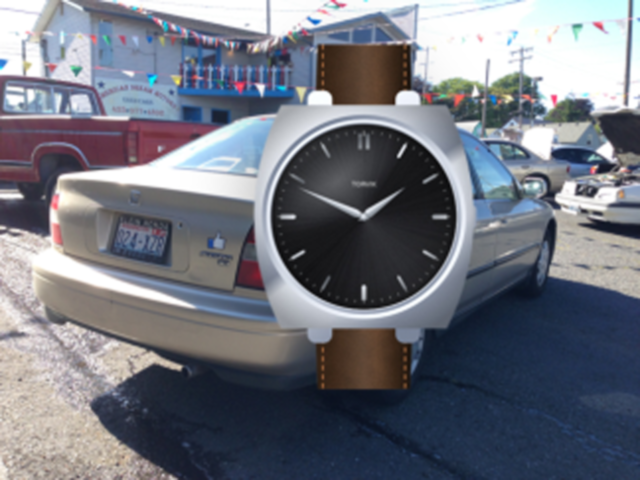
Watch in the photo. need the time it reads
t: 1:49
